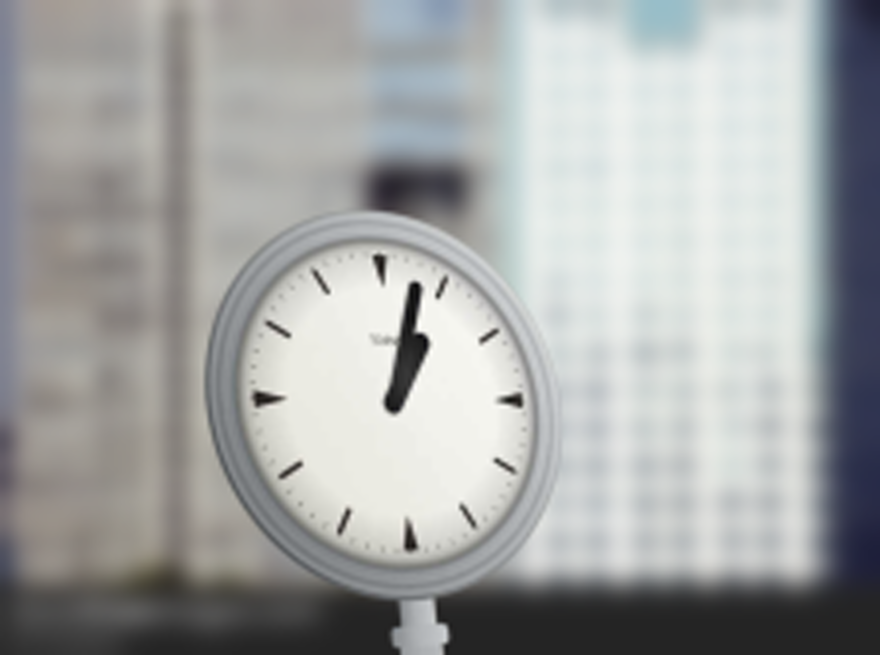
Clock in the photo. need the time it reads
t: 1:03
